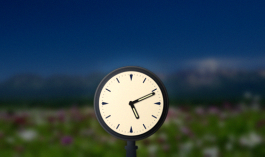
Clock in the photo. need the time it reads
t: 5:11
